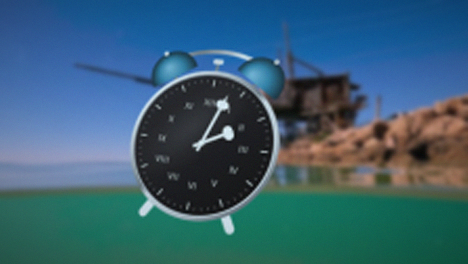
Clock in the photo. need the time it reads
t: 2:03
